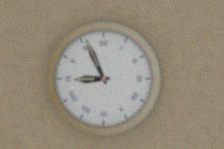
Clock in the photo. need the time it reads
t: 8:56
